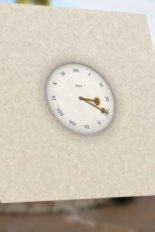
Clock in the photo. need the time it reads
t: 3:20
